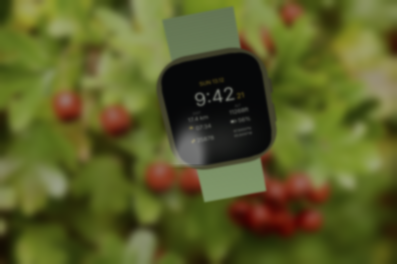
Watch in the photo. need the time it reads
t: 9:42
